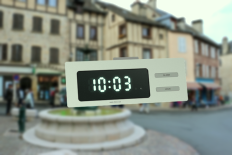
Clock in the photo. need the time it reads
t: 10:03
